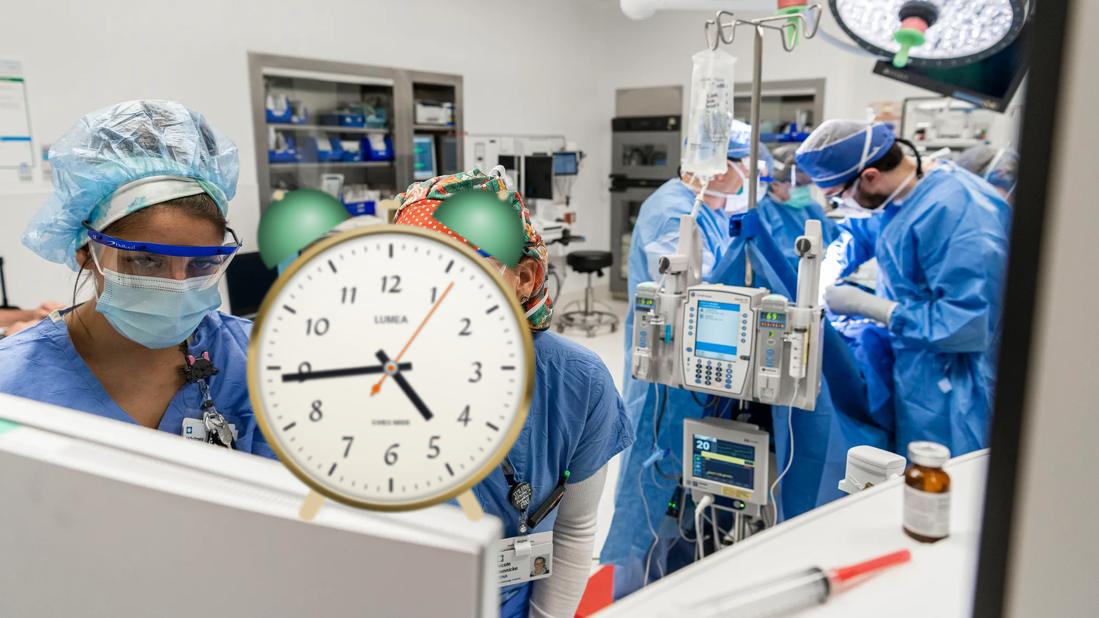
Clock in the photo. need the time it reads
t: 4:44:06
